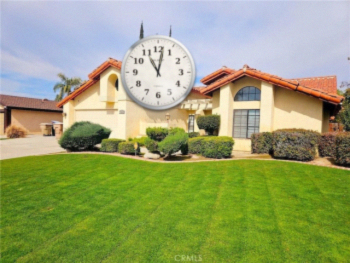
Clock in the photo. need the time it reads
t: 11:02
